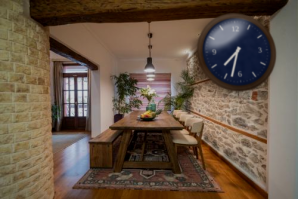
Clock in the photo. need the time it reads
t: 7:33
